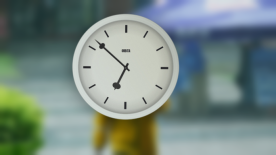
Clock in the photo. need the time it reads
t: 6:52
